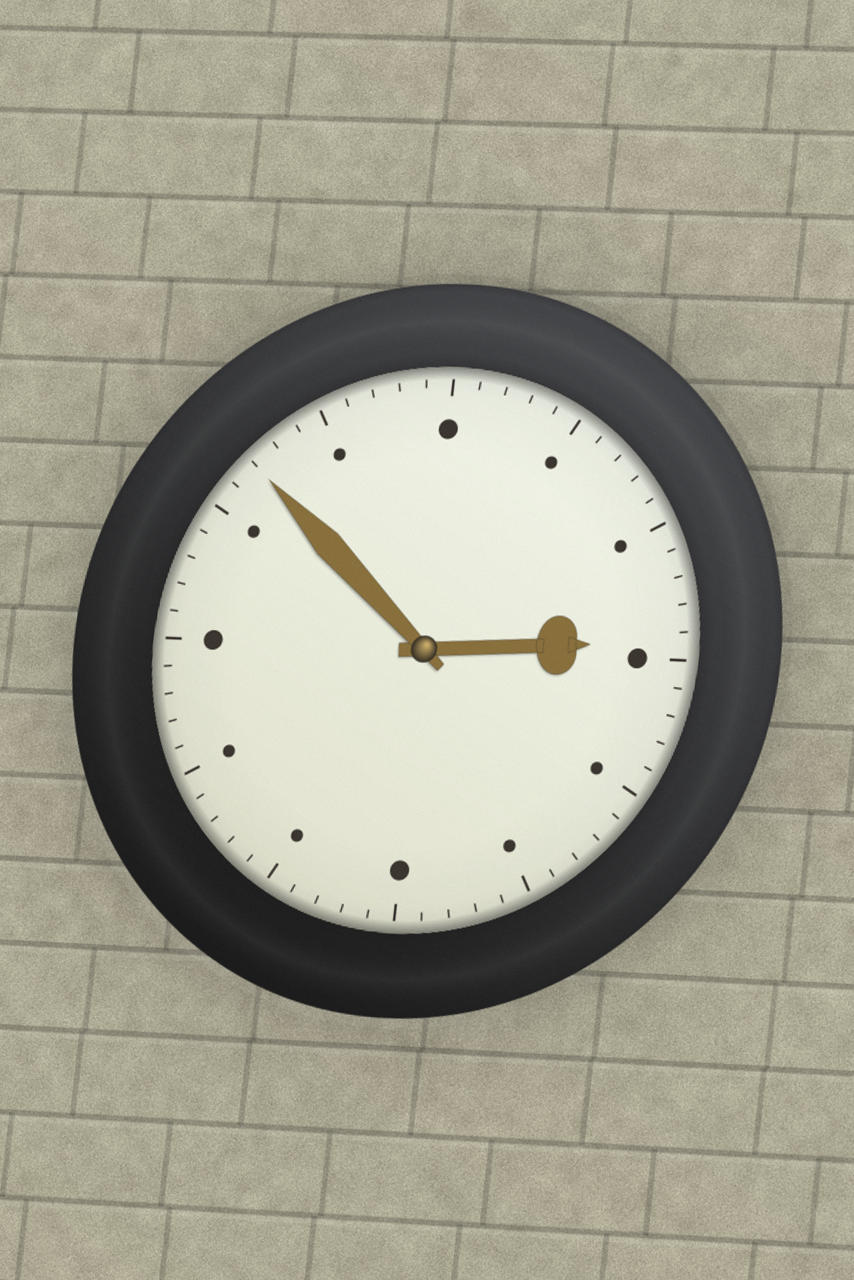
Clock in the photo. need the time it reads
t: 2:52
